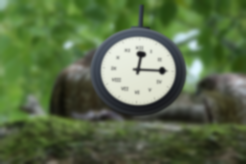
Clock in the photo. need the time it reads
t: 12:15
